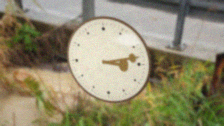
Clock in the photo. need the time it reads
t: 3:13
